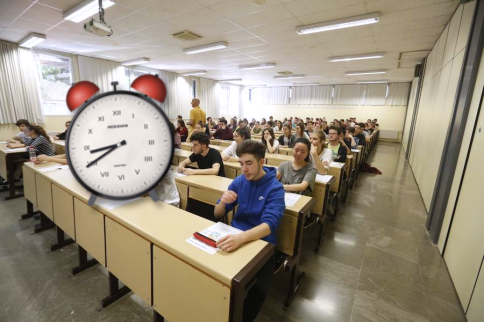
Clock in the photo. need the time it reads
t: 8:40
